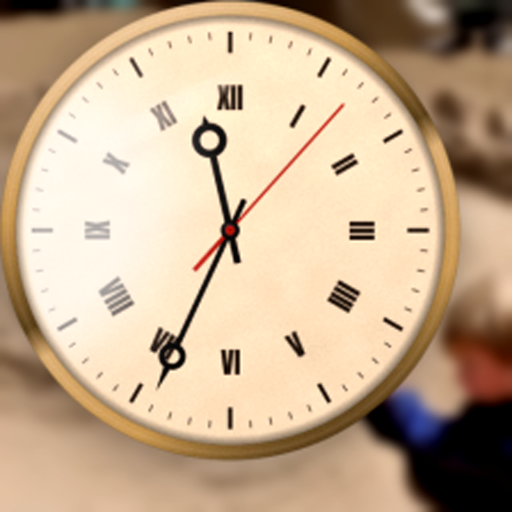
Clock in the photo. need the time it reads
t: 11:34:07
